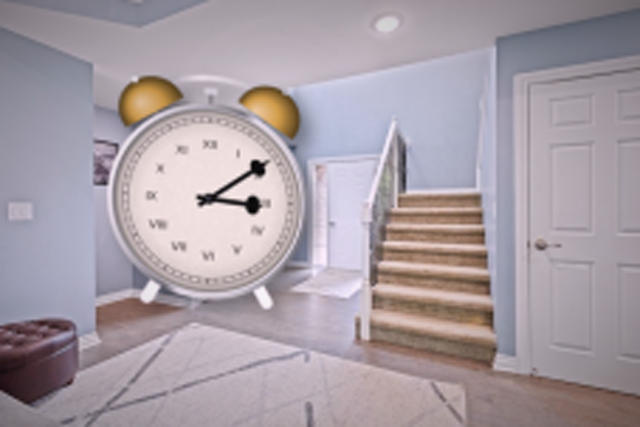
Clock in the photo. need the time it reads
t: 3:09
